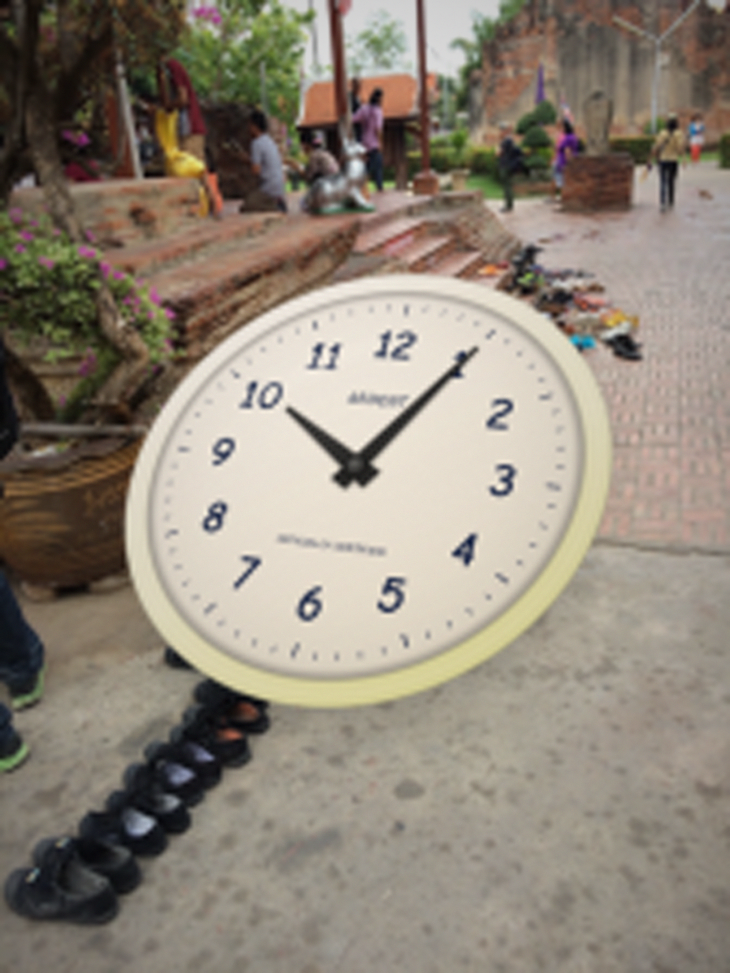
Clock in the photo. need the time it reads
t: 10:05
